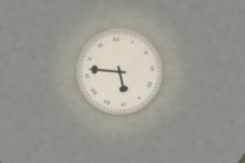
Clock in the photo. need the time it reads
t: 5:47
